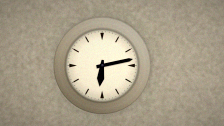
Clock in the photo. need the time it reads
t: 6:13
